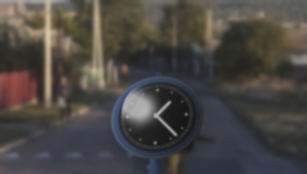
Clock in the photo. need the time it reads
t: 1:23
